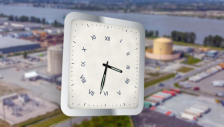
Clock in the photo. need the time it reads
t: 3:32
